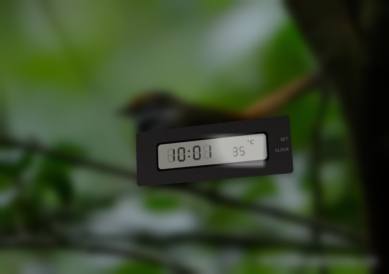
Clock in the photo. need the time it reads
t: 10:01
